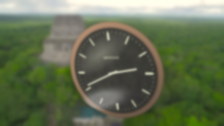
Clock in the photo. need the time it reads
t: 2:41
